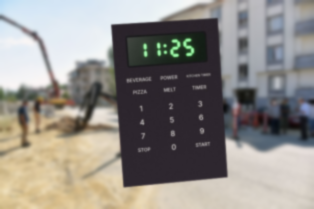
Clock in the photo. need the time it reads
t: 11:25
